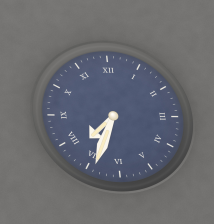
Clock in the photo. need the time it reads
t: 7:34
